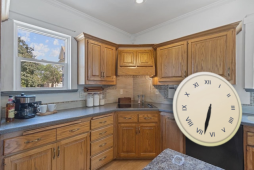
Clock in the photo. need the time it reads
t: 6:33
